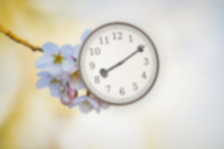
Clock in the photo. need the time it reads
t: 8:10
